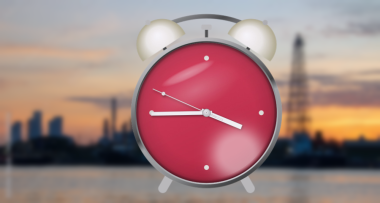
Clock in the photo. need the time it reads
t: 3:44:49
